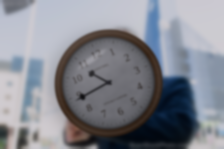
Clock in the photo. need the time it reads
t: 10:44
